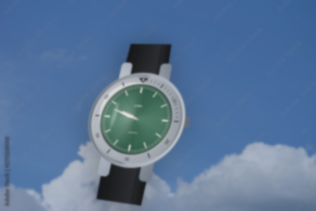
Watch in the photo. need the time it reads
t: 9:48
